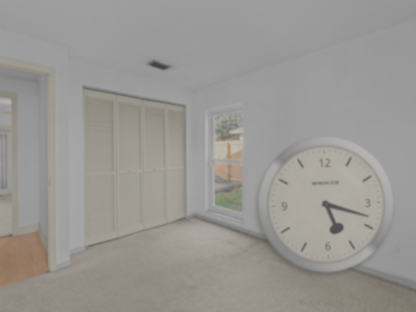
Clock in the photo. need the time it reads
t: 5:18
